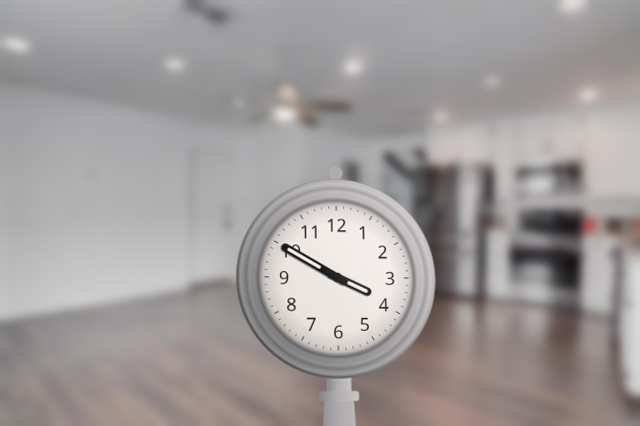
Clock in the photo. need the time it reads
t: 3:50
